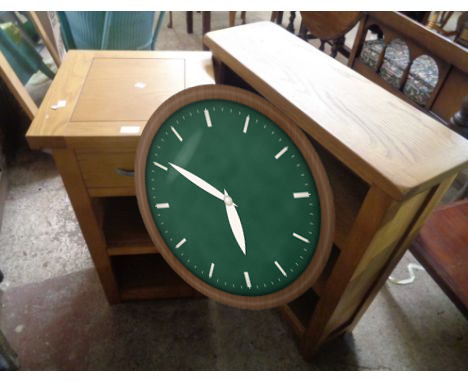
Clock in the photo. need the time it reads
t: 5:51
